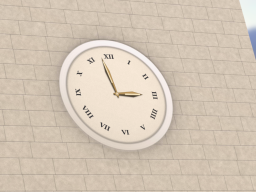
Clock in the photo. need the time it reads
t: 2:58
